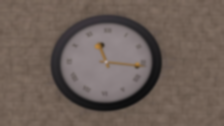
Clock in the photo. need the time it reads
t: 11:16
